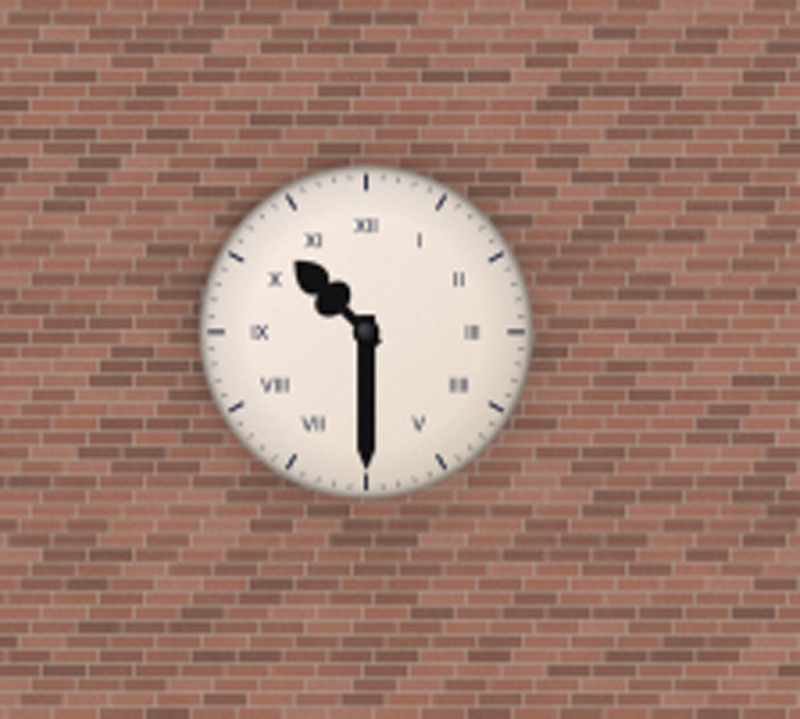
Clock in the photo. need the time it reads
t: 10:30
